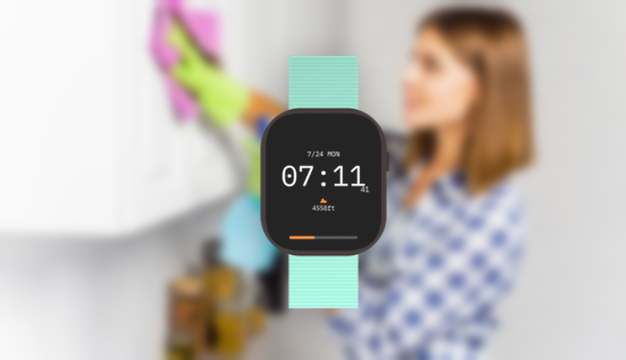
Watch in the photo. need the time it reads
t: 7:11:41
